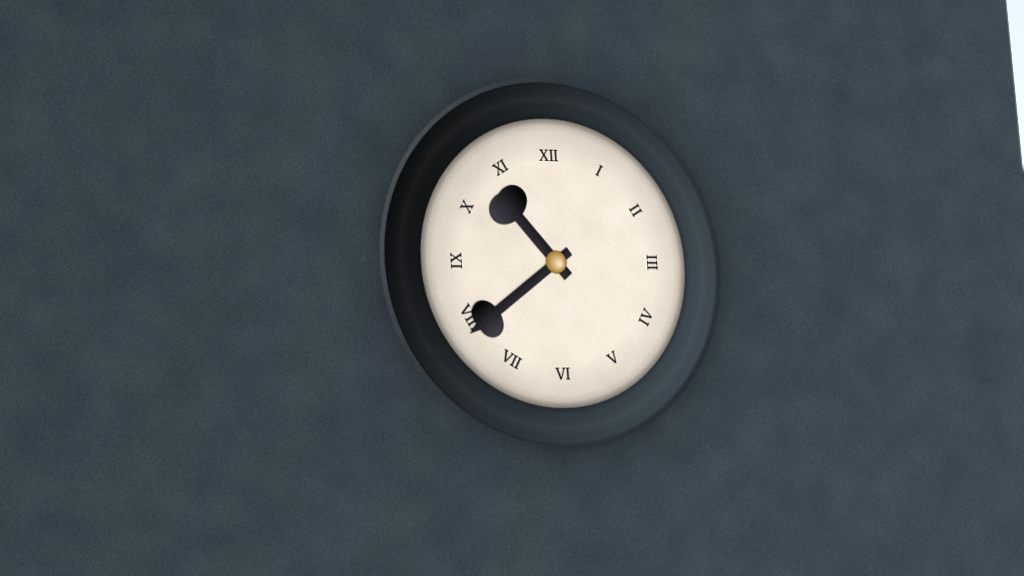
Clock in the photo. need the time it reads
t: 10:39
